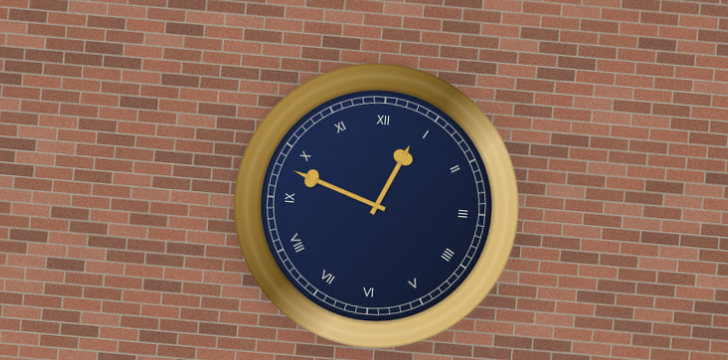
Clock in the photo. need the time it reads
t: 12:48
